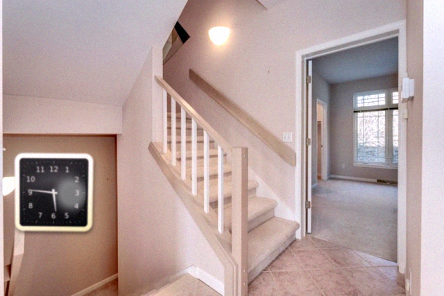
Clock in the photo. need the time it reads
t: 5:46
